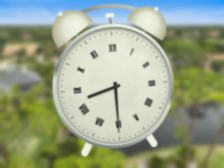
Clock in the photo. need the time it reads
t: 8:30
